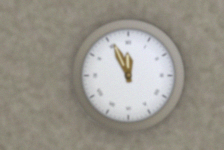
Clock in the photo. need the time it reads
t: 11:56
